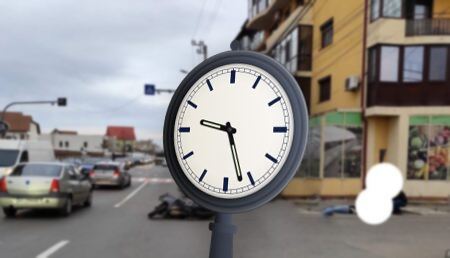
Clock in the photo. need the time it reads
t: 9:27
